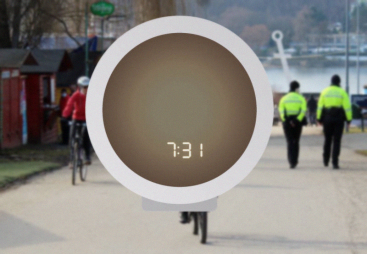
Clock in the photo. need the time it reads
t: 7:31
